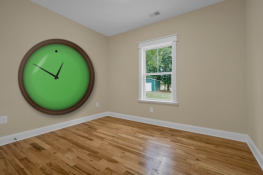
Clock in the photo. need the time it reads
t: 12:50
